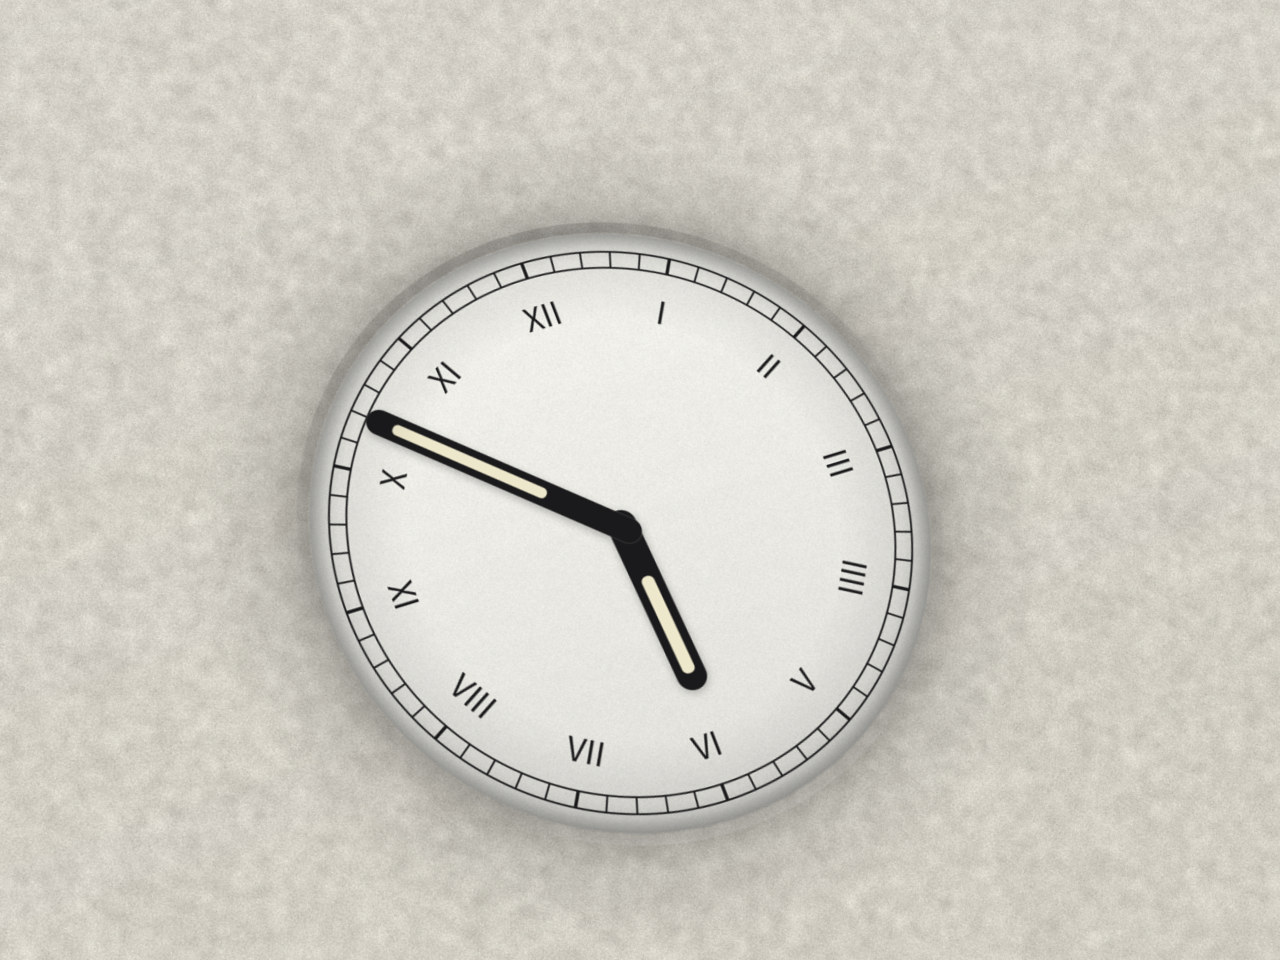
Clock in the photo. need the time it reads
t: 5:52
